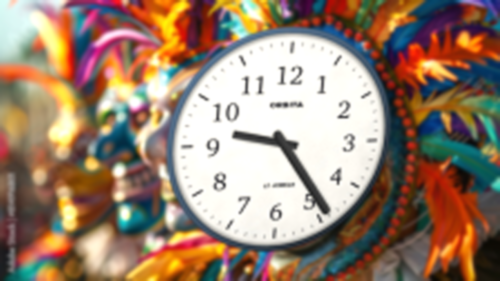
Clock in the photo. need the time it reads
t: 9:24
